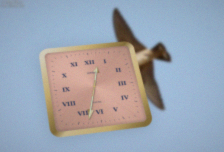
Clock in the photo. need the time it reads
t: 12:33
